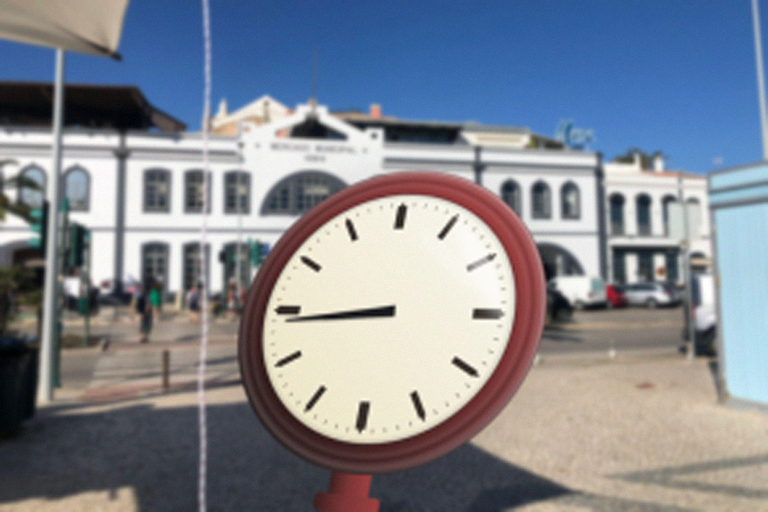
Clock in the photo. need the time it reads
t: 8:44
